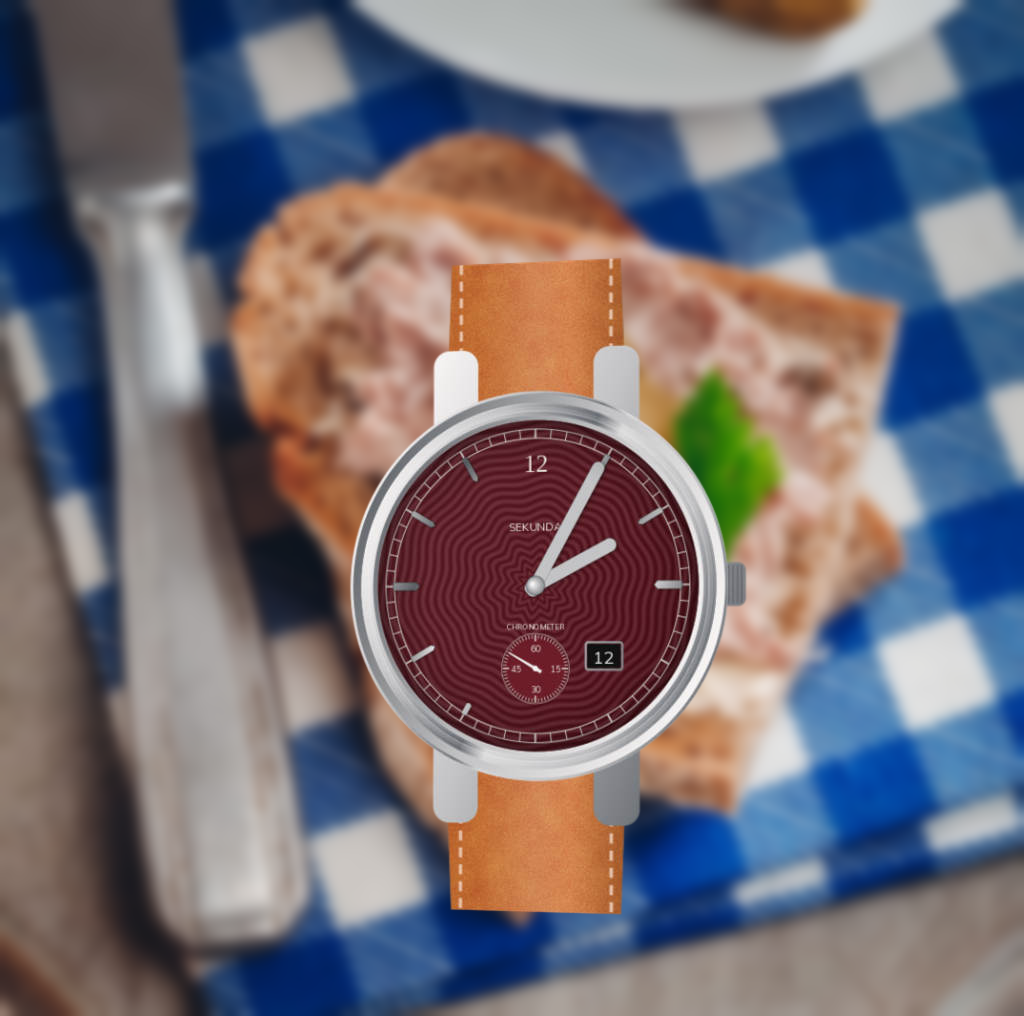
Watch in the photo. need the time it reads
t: 2:04:50
